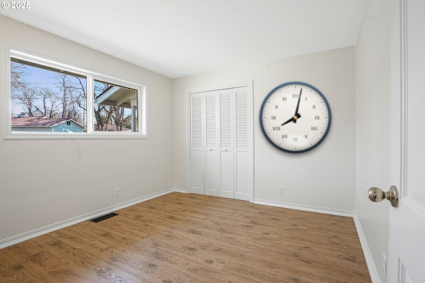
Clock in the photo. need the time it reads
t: 8:02
